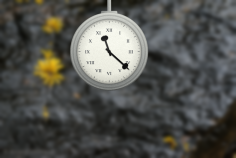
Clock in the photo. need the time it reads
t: 11:22
